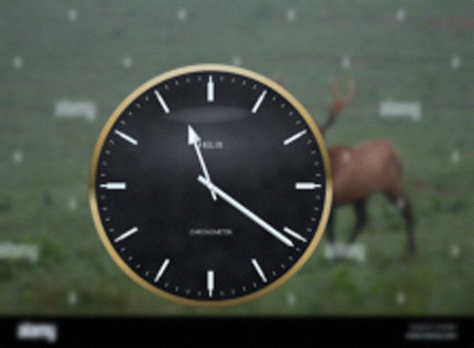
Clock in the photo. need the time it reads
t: 11:21
